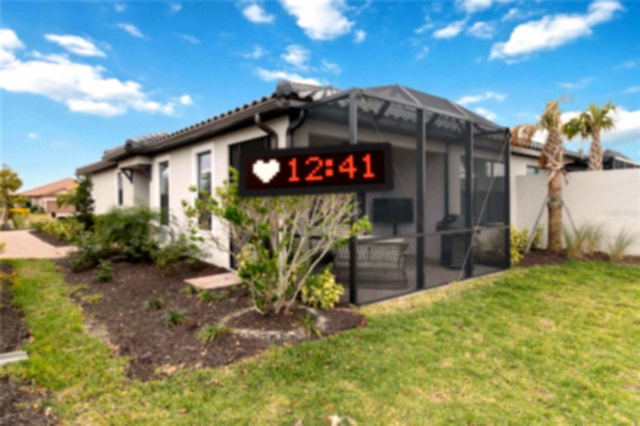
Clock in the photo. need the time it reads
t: 12:41
